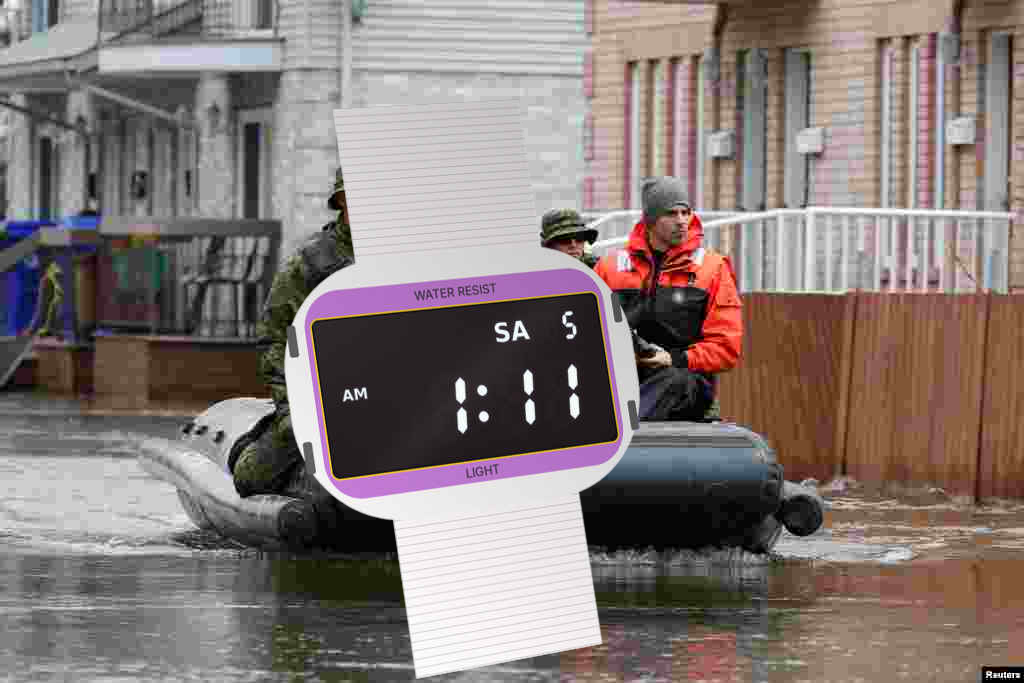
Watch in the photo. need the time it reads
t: 1:11
